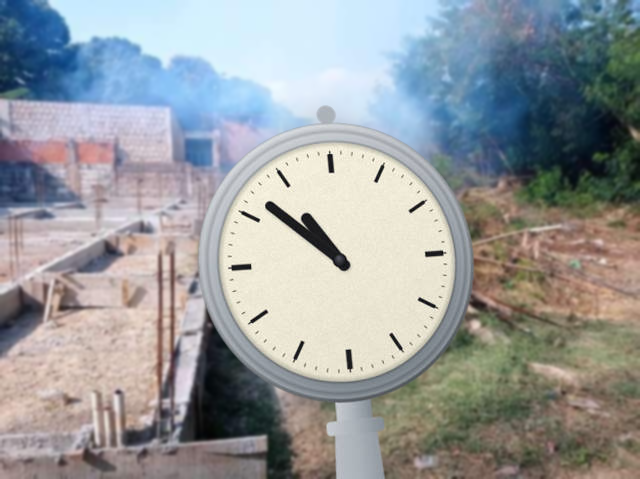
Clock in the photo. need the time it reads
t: 10:52
